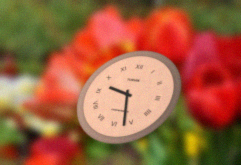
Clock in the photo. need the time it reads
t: 9:27
